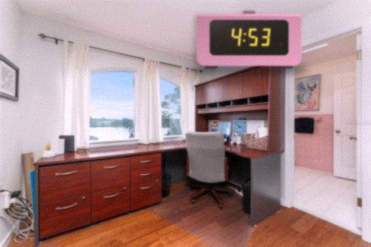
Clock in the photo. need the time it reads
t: 4:53
